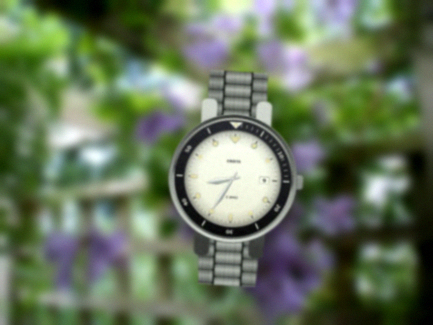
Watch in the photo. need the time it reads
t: 8:35
